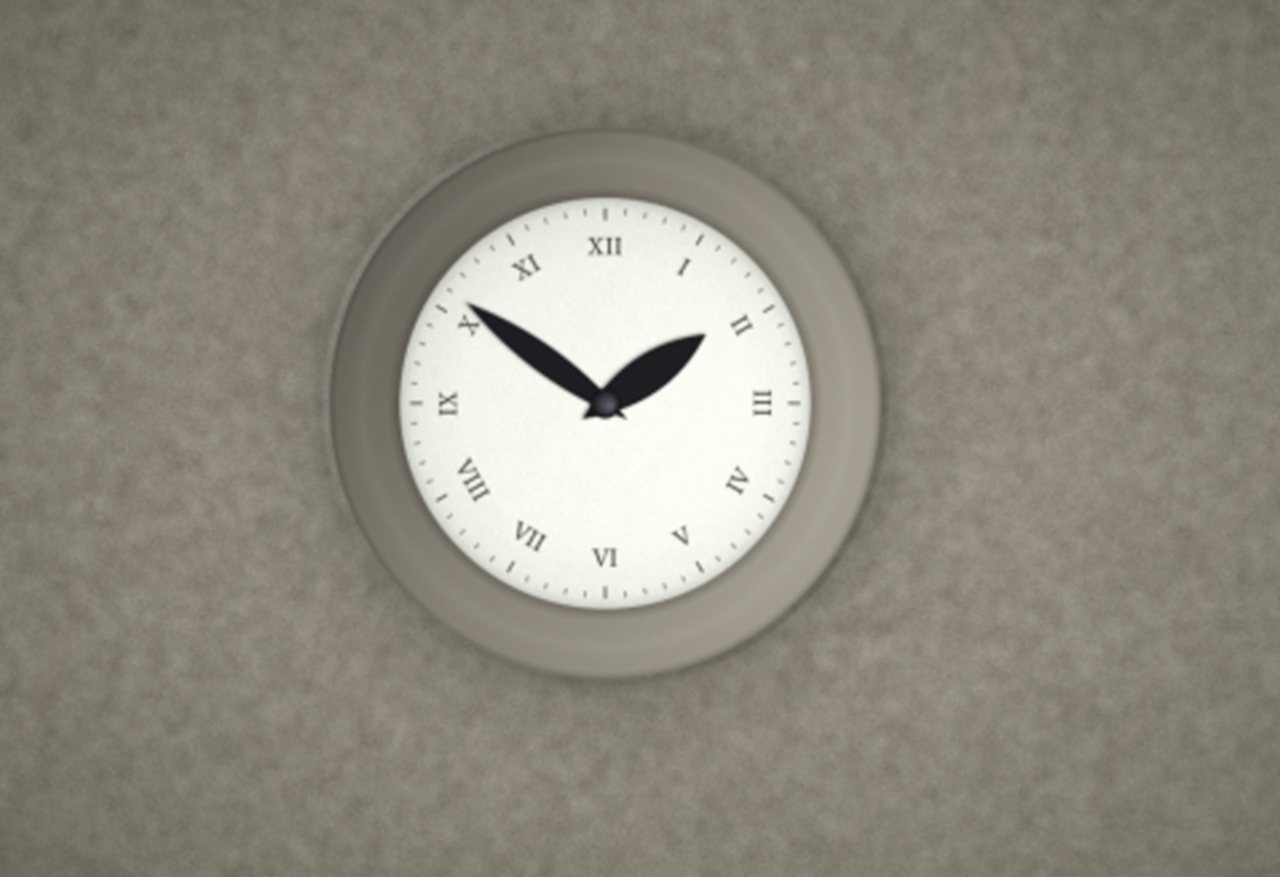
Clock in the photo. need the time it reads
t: 1:51
